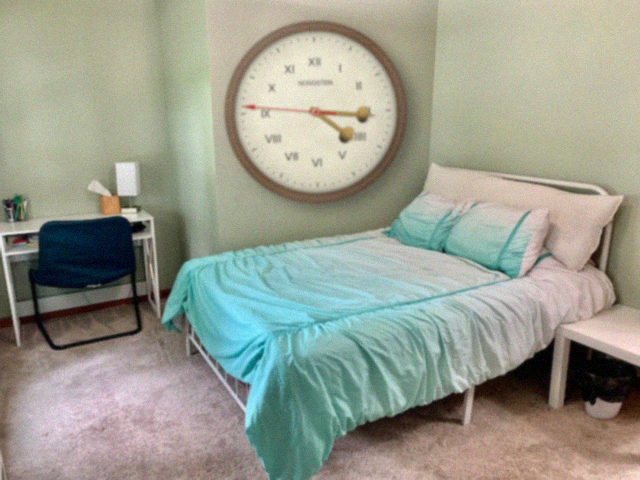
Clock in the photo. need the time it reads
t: 4:15:46
